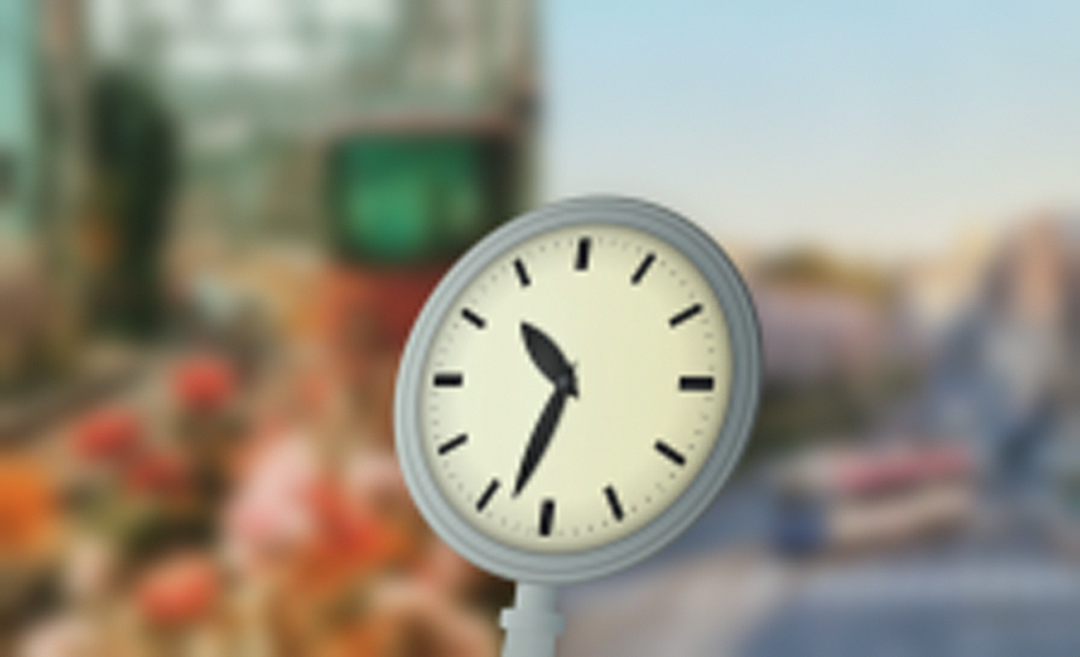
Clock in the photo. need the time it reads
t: 10:33
